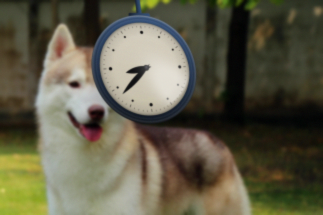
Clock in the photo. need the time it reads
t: 8:38
